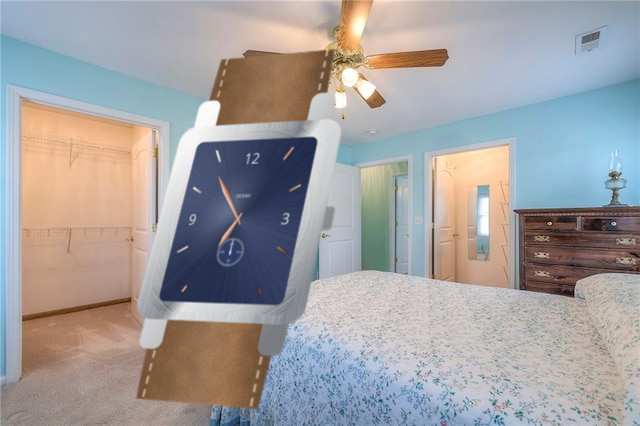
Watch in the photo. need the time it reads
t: 6:54
